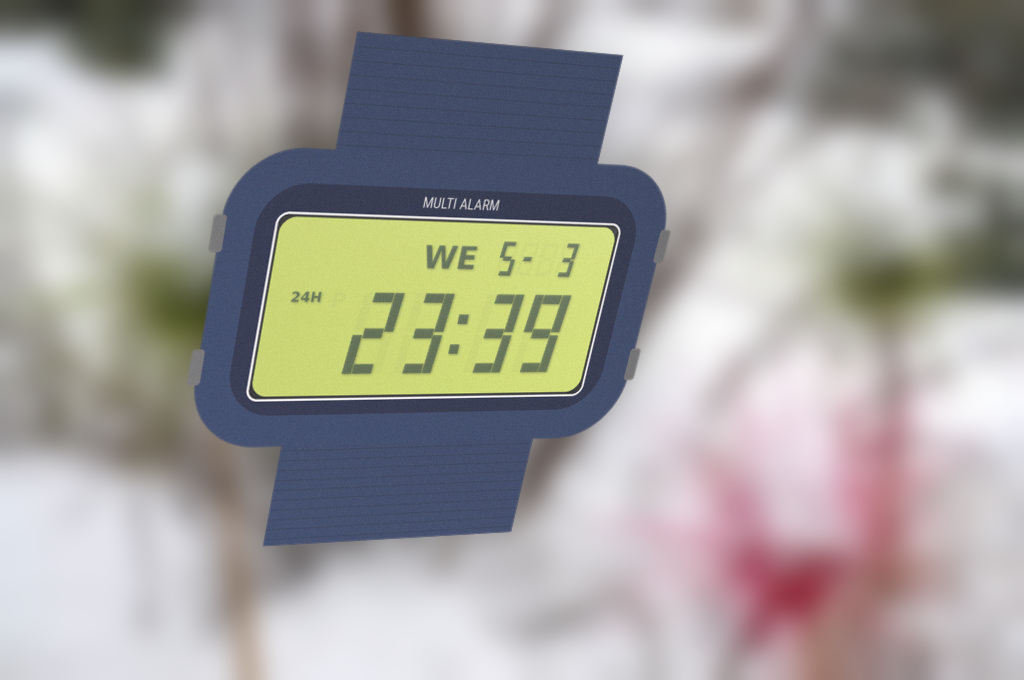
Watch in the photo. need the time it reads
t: 23:39
